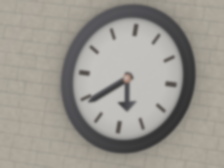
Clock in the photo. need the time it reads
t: 5:39
